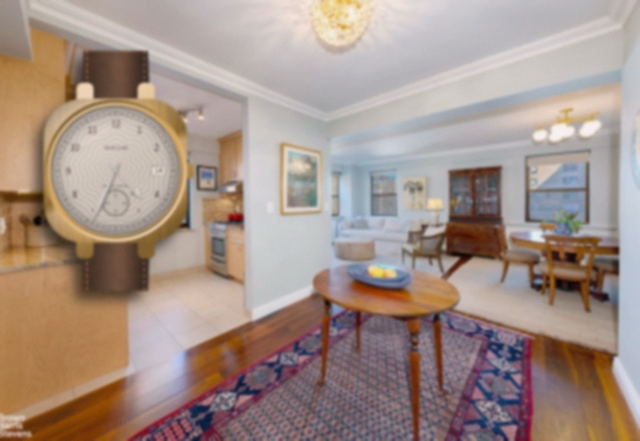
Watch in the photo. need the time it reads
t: 4:34
